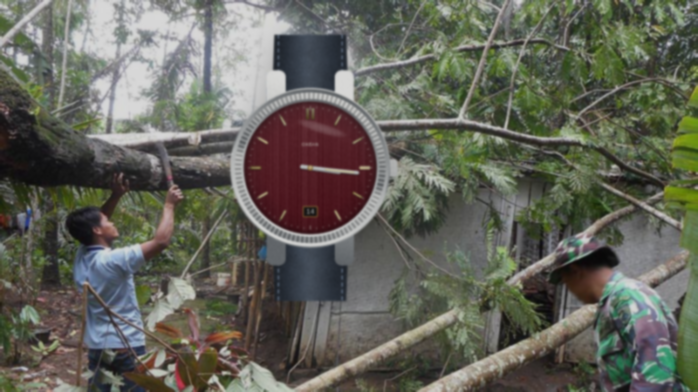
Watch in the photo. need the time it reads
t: 3:16
